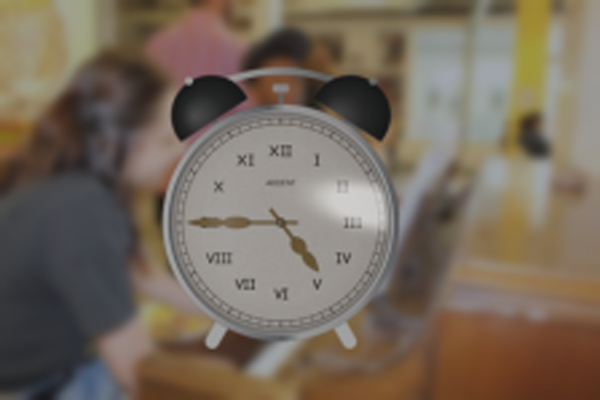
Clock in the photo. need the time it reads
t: 4:45
